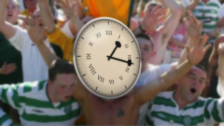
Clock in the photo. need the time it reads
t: 1:17
